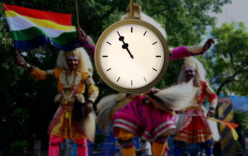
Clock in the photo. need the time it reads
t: 10:55
